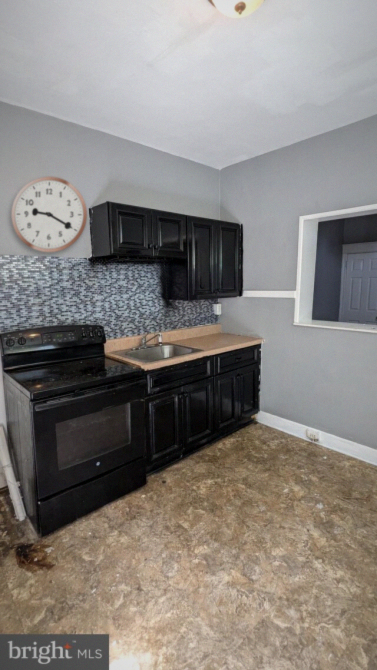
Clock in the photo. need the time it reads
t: 9:20
